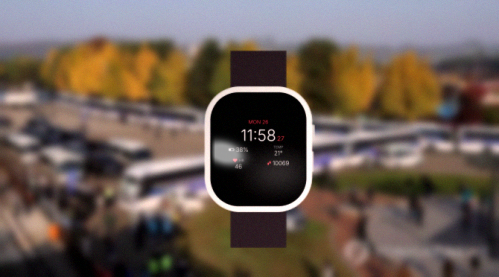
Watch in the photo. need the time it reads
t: 11:58
